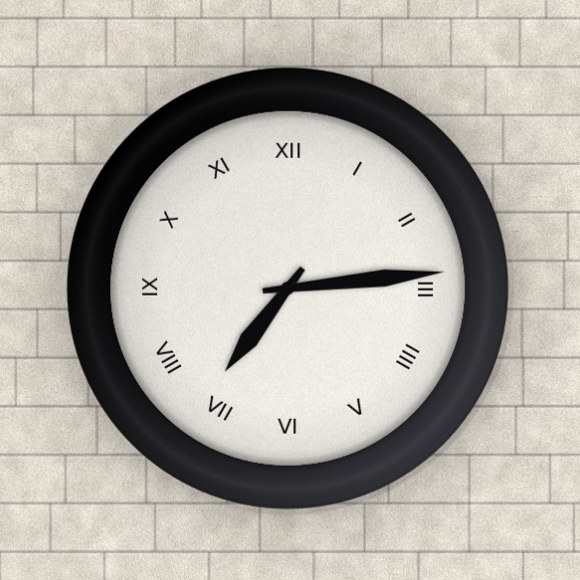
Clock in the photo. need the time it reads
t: 7:14
